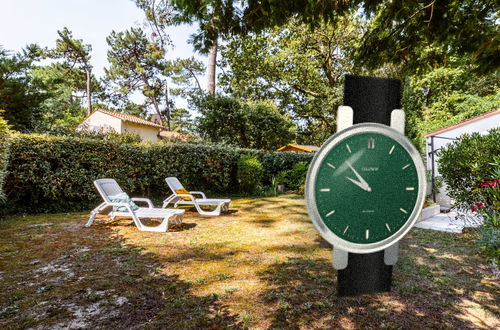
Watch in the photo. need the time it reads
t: 9:53
